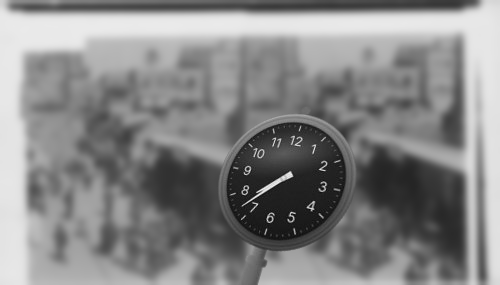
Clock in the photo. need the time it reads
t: 7:37
